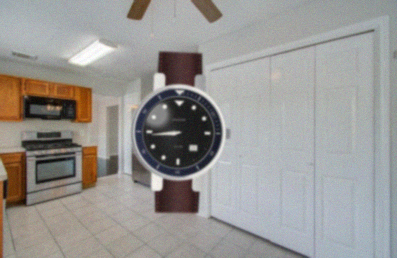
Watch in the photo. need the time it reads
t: 8:44
